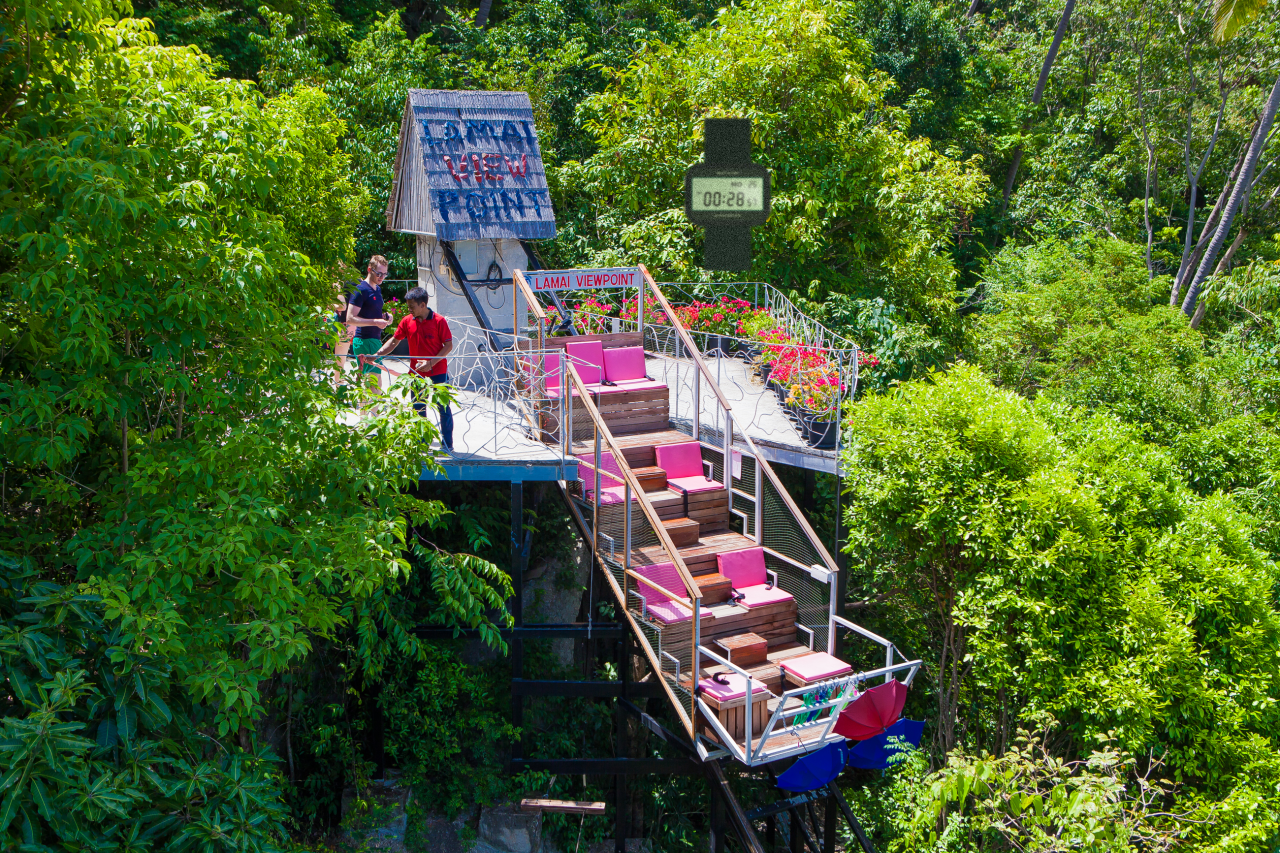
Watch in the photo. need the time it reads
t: 0:28
